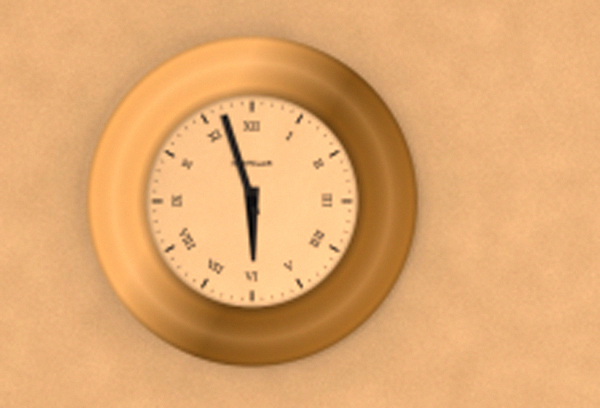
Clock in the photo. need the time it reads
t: 5:57
